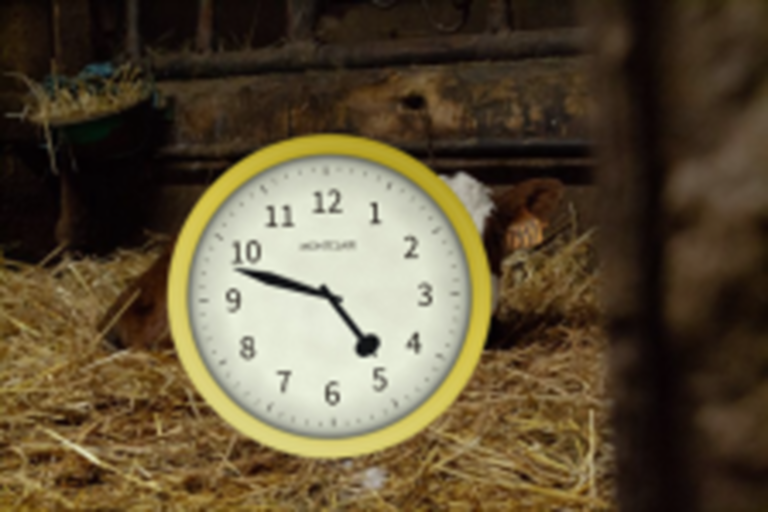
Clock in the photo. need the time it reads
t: 4:48
